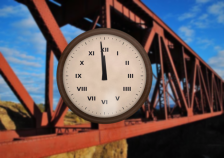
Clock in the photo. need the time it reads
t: 11:59
